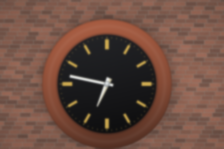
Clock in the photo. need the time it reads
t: 6:47
